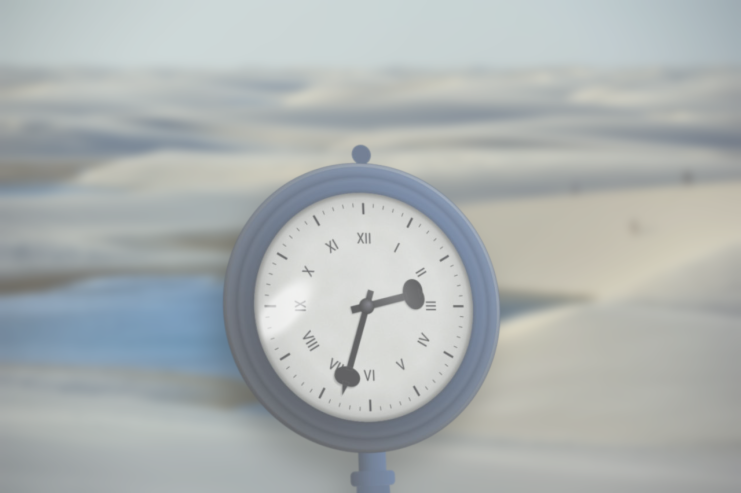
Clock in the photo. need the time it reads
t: 2:33
